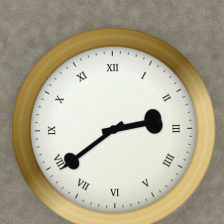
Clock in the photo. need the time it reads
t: 2:39
